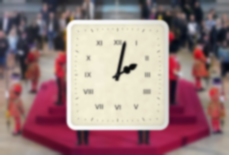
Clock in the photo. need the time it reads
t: 2:02
